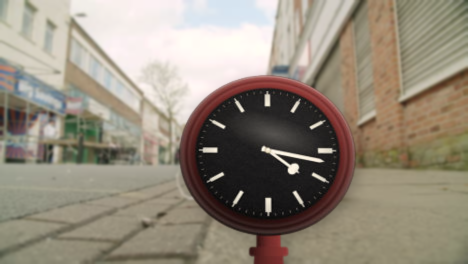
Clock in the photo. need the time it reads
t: 4:17
